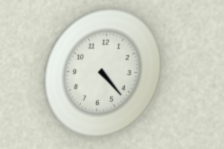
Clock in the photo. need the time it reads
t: 4:22
